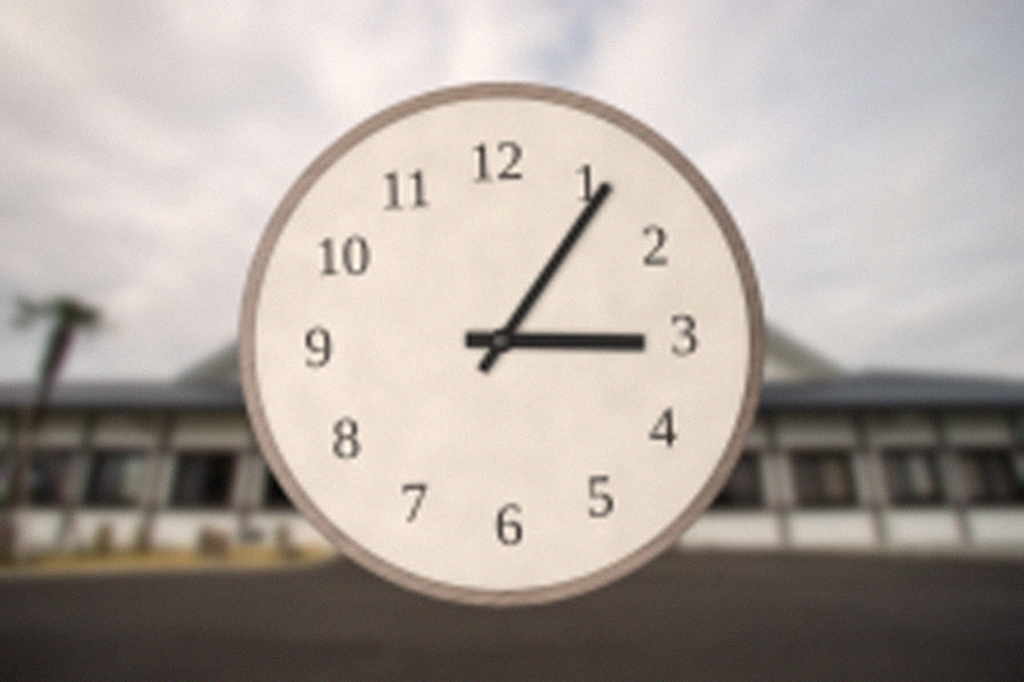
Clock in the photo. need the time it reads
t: 3:06
